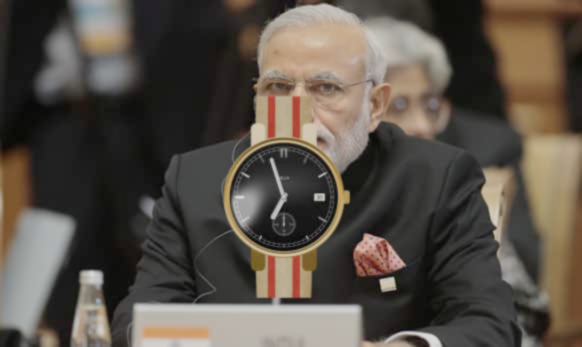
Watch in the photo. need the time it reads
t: 6:57
